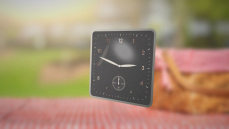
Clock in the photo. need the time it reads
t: 2:48
